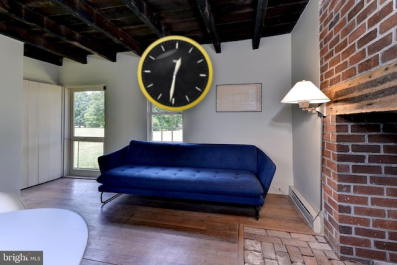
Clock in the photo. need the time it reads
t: 12:31
